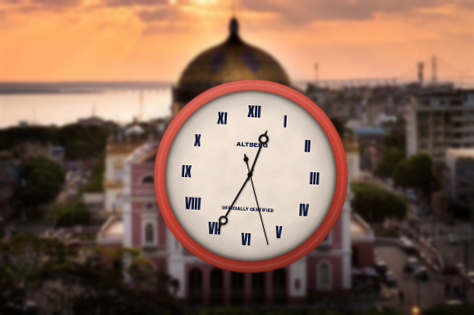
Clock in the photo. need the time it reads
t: 12:34:27
